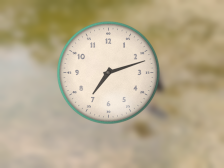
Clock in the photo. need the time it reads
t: 7:12
